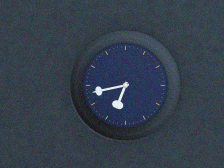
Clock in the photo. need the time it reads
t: 6:43
